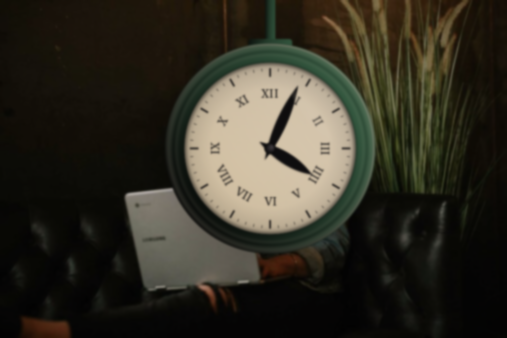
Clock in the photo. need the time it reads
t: 4:04
